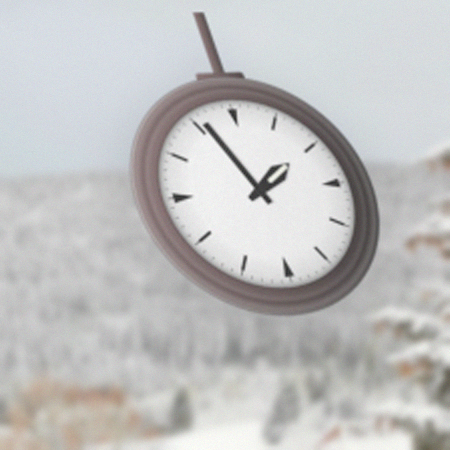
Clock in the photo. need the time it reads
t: 1:56
